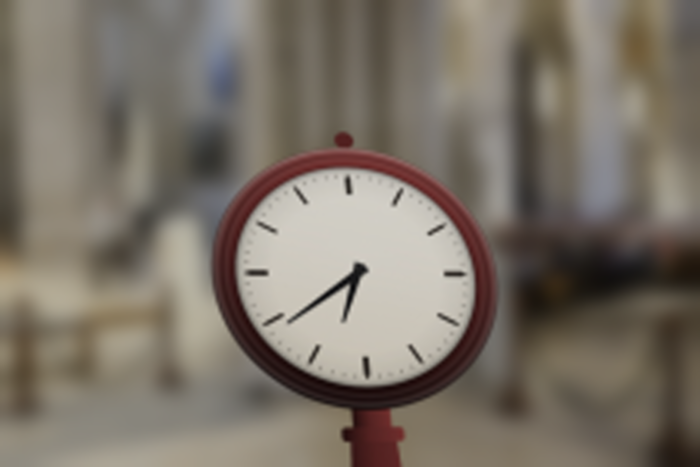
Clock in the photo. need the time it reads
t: 6:39
